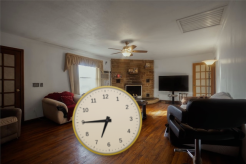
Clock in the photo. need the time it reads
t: 6:45
